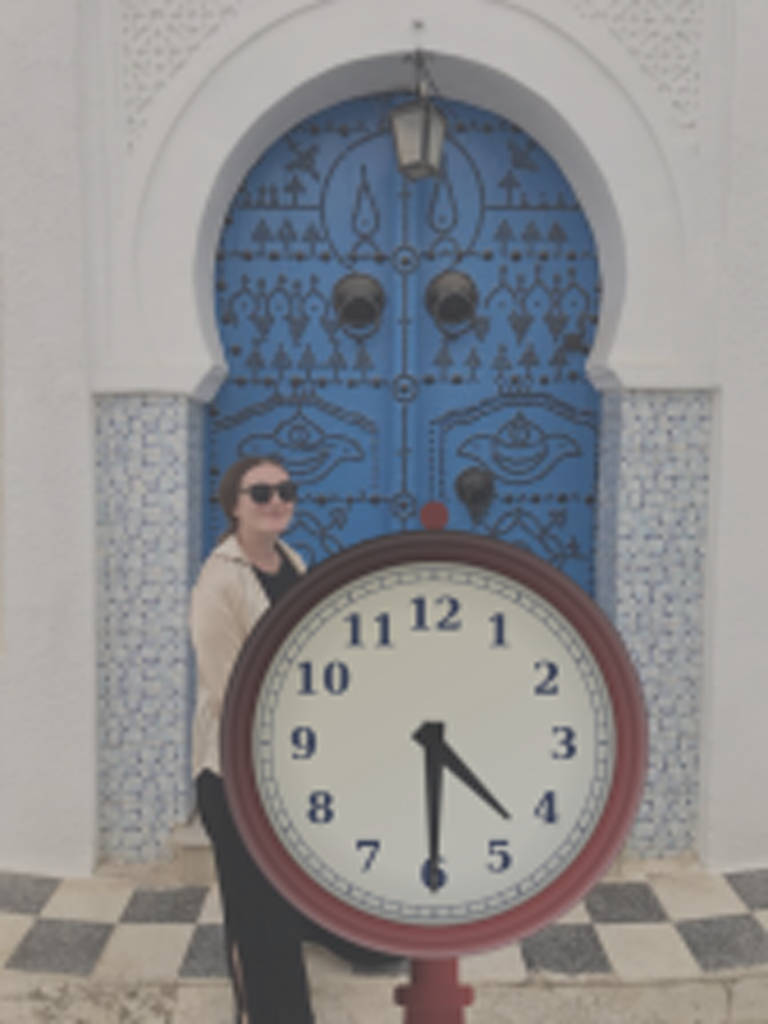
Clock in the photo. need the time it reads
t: 4:30
